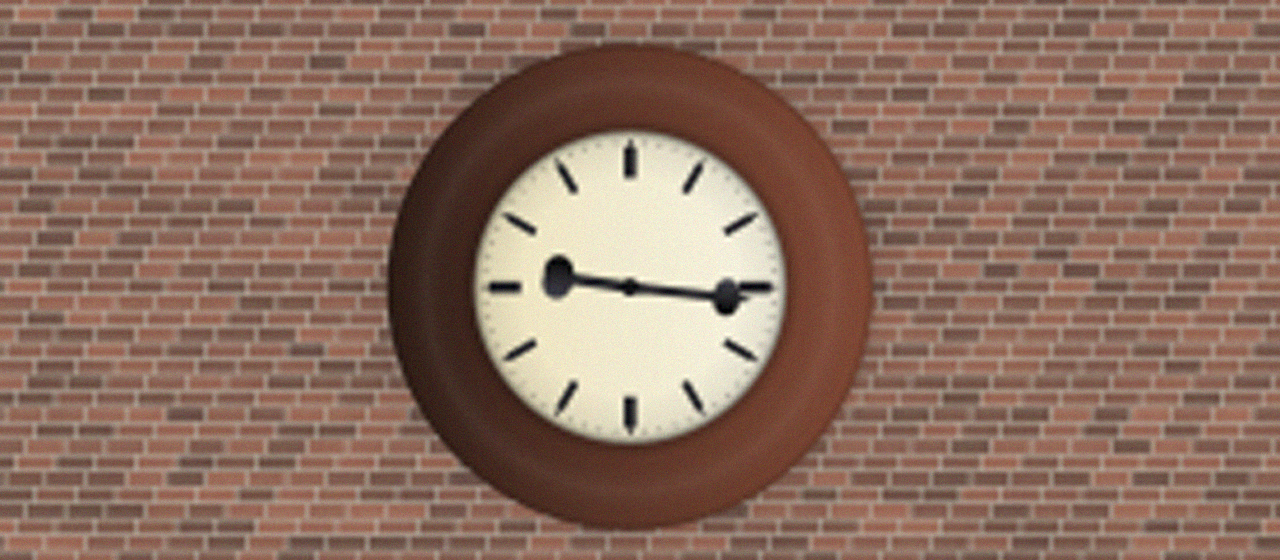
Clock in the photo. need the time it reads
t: 9:16
